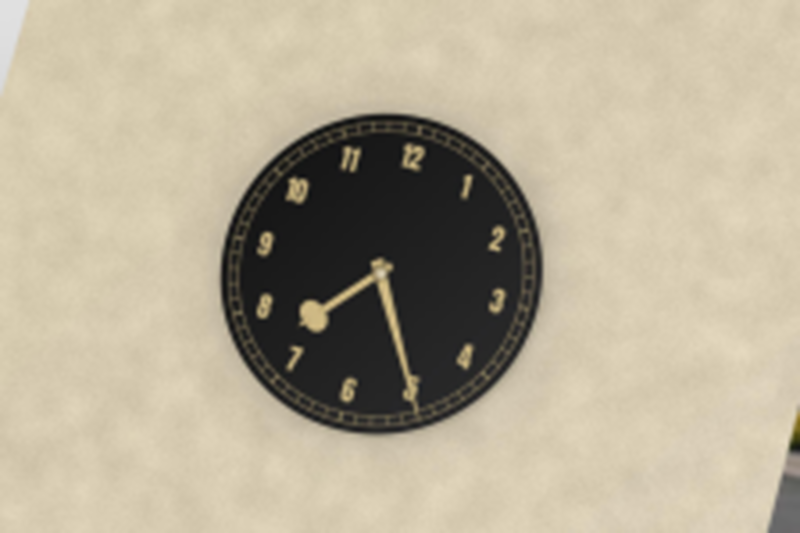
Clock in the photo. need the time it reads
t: 7:25
